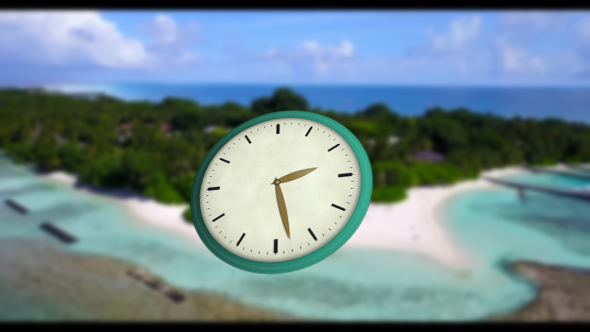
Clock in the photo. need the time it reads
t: 2:28
